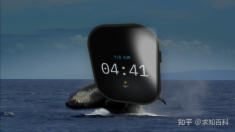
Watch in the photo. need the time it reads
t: 4:41
